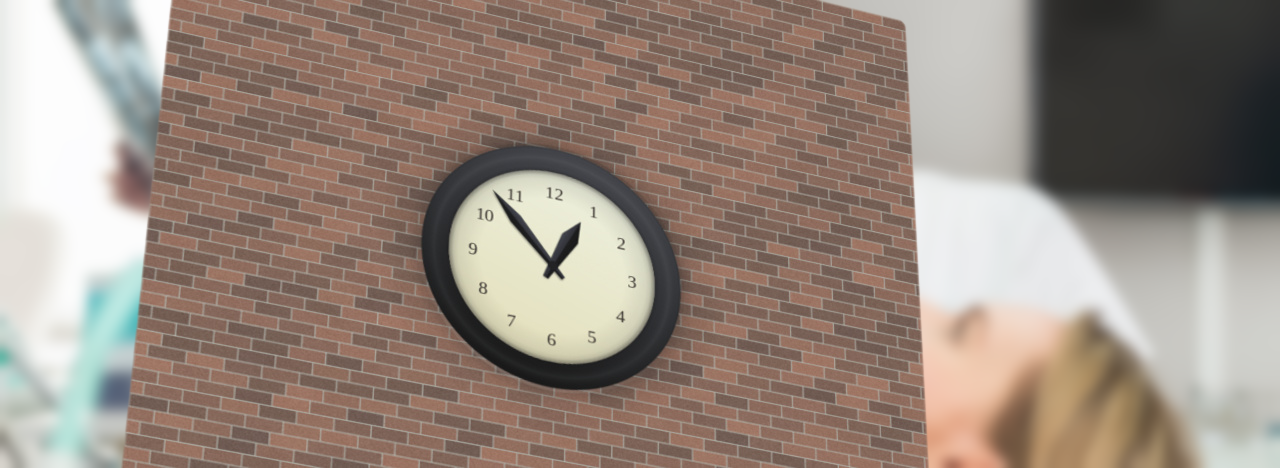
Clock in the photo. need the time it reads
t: 12:53
